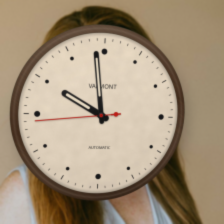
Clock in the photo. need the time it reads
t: 9:58:44
